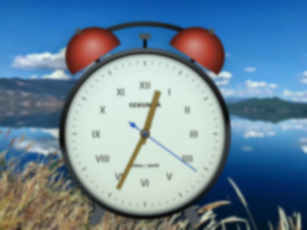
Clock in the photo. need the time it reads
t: 12:34:21
